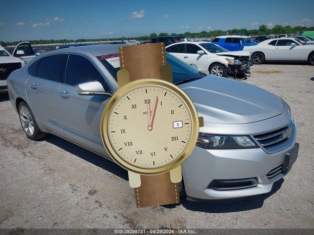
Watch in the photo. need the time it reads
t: 12:03
